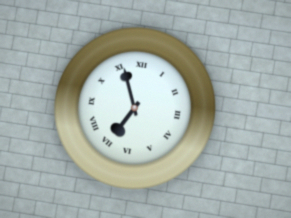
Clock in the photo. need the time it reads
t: 6:56
